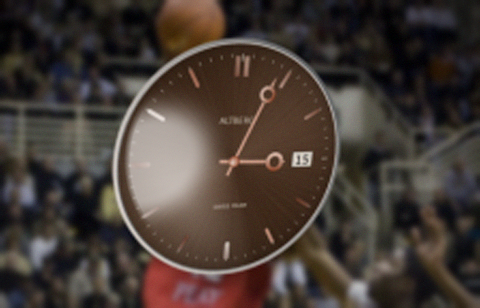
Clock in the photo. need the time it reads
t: 3:04
